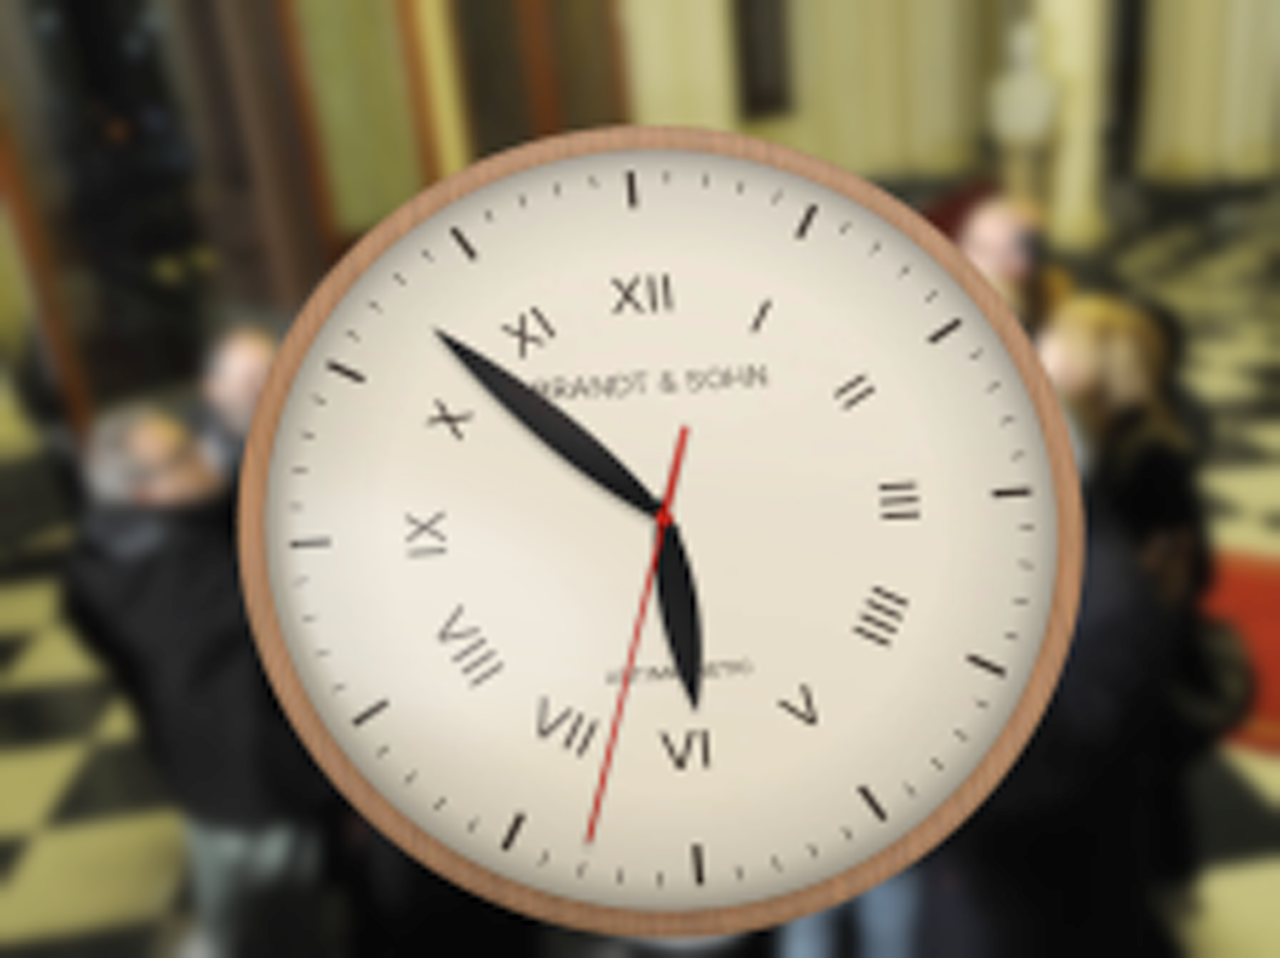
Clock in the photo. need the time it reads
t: 5:52:33
